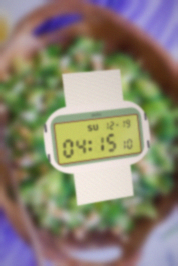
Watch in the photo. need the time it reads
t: 4:15:10
